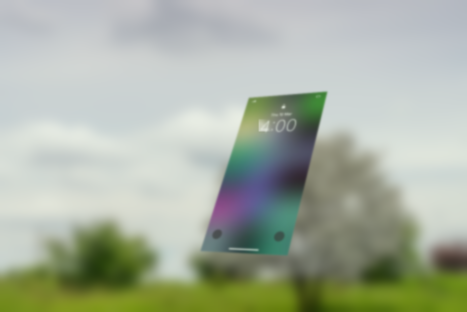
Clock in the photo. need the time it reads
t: 4:00
